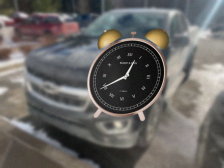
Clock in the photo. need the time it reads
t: 12:40
